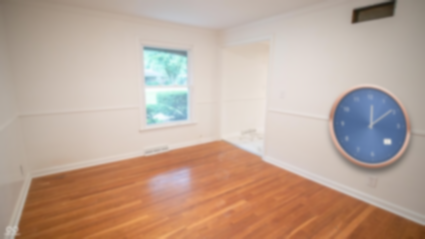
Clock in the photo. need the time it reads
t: 12:09
